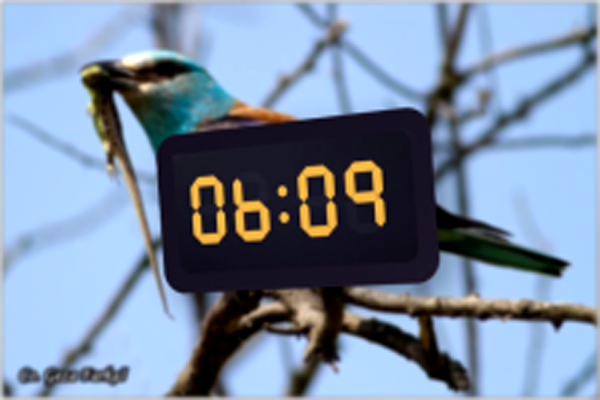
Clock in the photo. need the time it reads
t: 6:09
